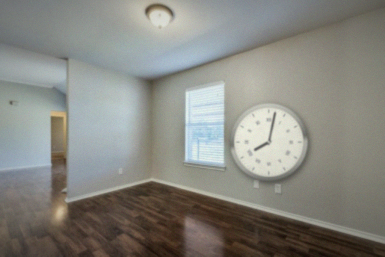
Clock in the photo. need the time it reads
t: 8:02
